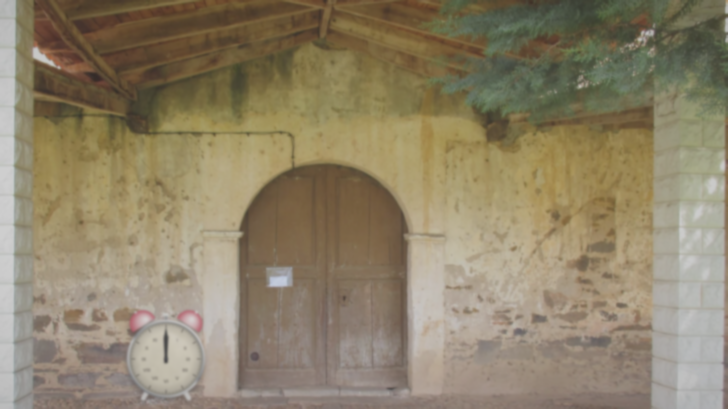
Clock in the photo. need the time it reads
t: 12:00
